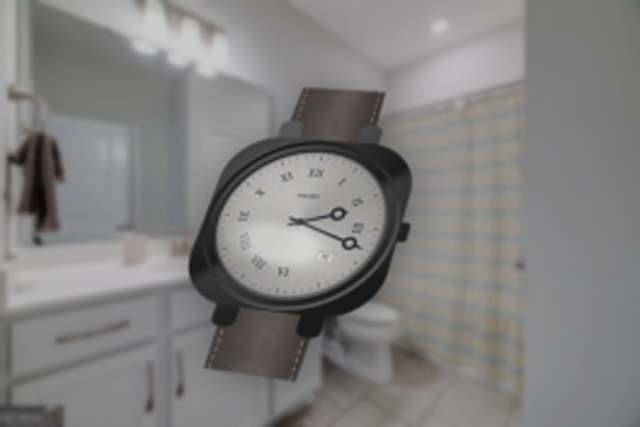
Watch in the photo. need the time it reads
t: 2:18
